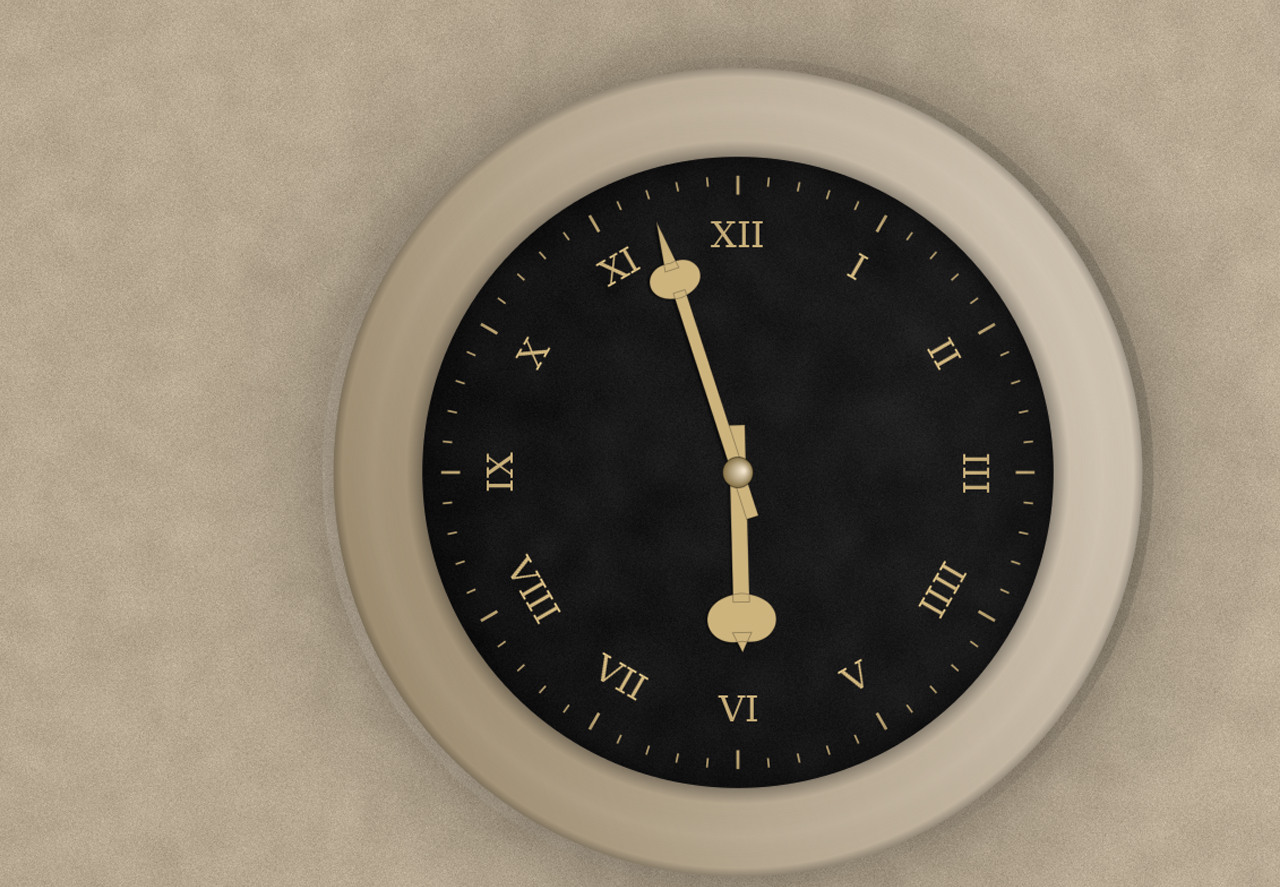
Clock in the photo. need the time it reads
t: 5:57
